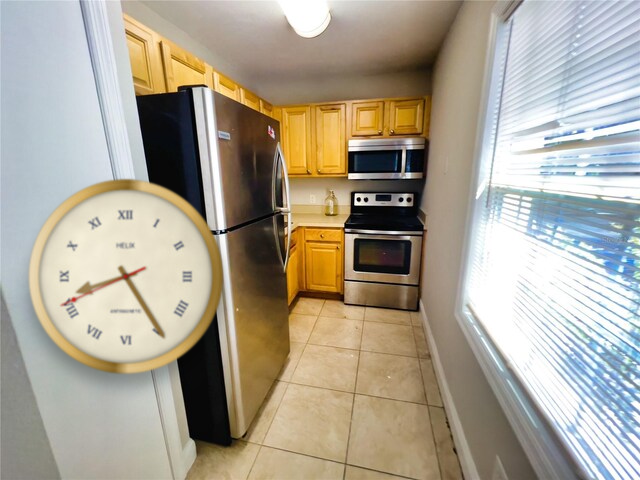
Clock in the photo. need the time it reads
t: 8:24:41
